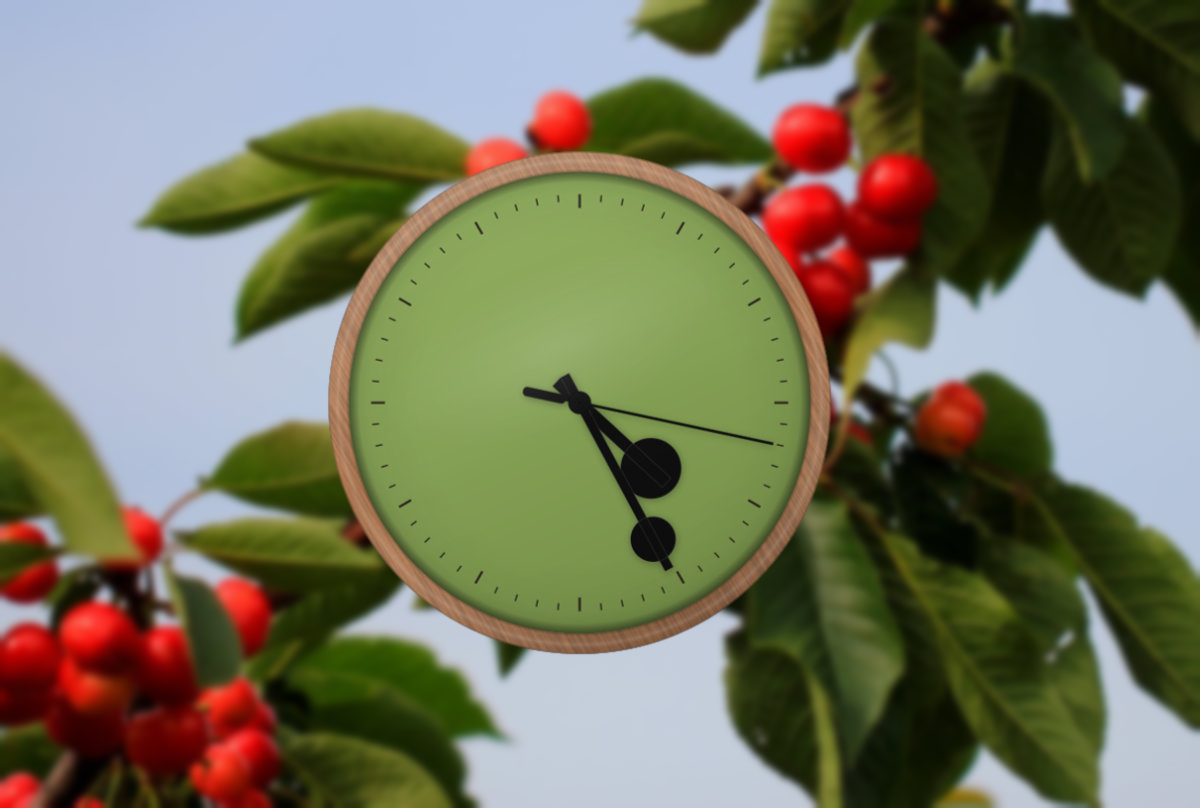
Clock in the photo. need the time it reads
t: 4:25:17
